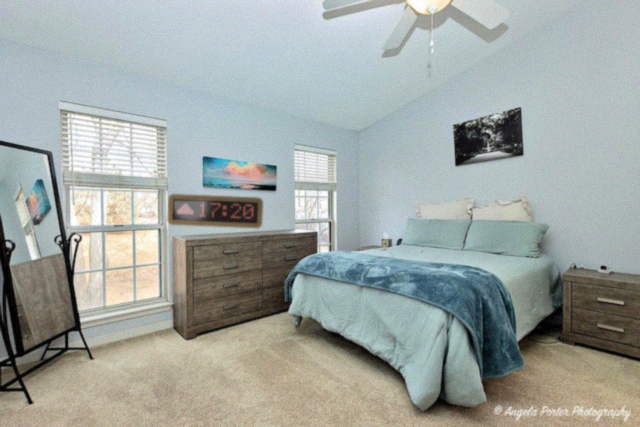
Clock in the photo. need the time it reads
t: 17:20
